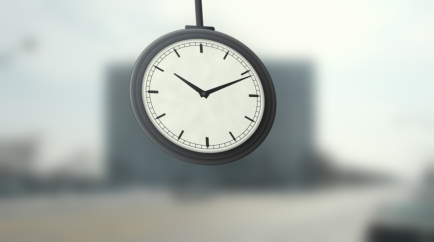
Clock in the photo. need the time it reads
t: 10:11
